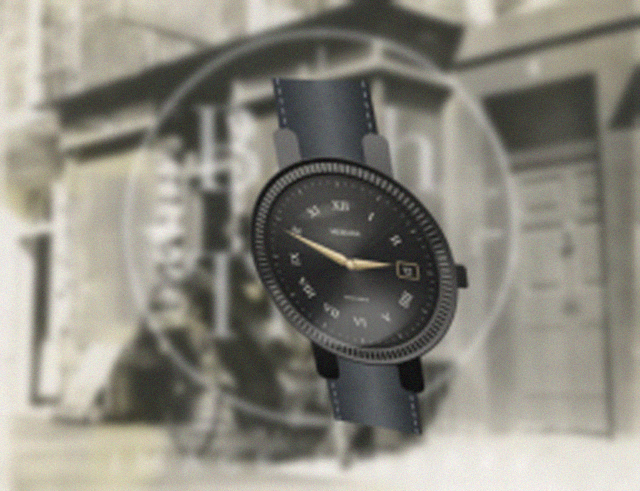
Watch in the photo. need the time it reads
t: 2:49
